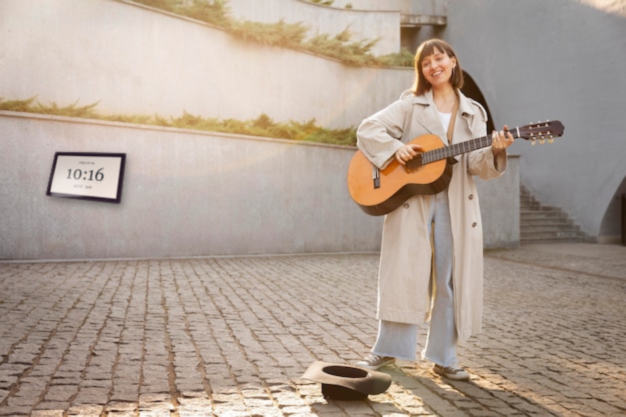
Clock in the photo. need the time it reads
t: 10:16
